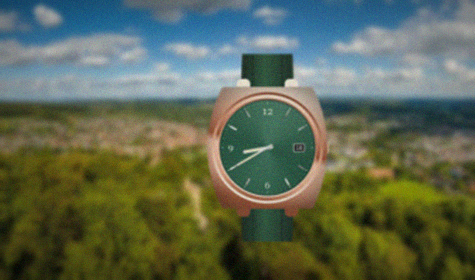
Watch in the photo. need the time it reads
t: 8:40
